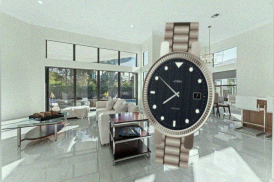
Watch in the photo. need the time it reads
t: 7:51
